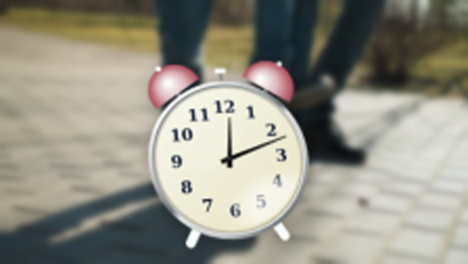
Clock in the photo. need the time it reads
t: 12:12
